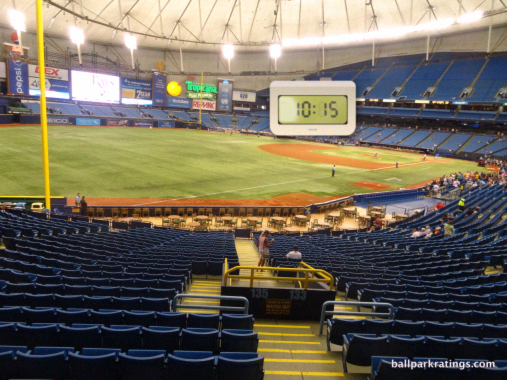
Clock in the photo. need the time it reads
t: 10:15
